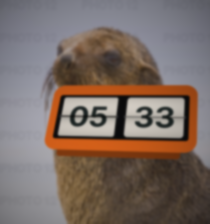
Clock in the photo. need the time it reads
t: 5:33
